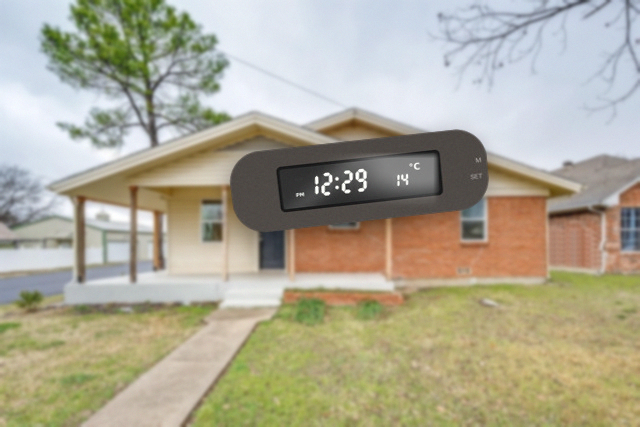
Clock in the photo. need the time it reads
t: 12:29
